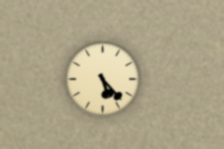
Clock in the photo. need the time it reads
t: 5:23
